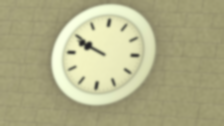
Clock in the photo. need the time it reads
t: 9:49
